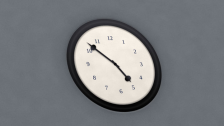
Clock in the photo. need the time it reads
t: 4:52
